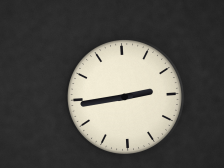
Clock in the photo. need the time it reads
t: 2:44
